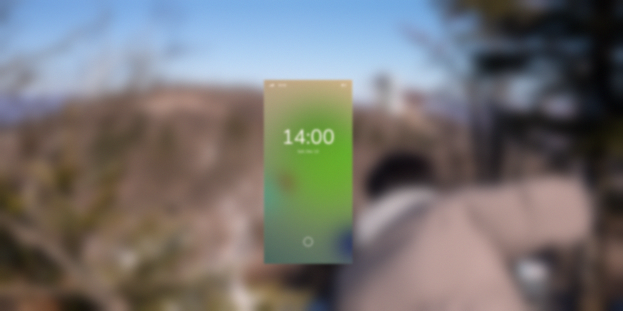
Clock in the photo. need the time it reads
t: 14:00
